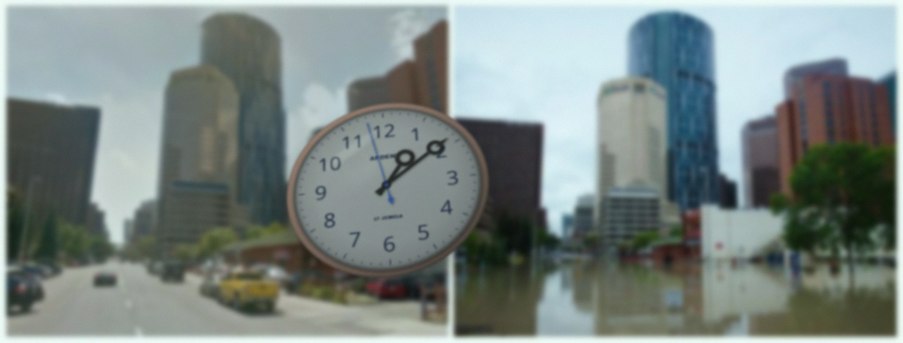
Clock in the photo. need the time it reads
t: 1:08:58
